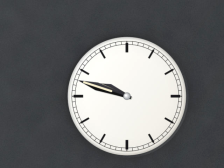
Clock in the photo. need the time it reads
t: 9:48
